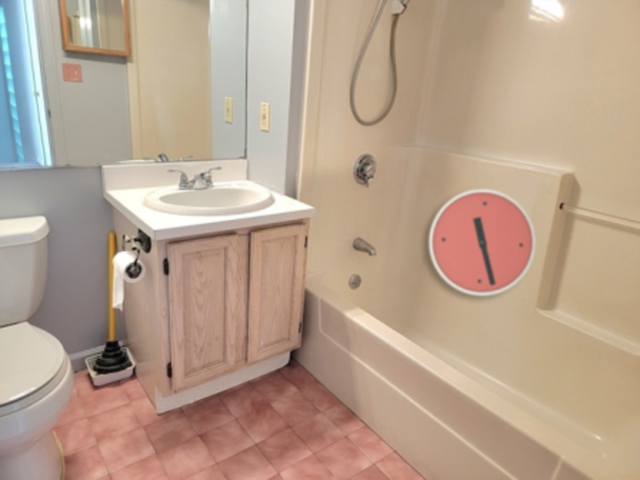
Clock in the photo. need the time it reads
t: 11:27
